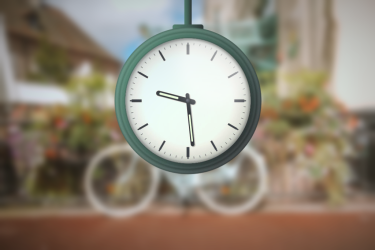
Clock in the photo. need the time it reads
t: 9:29
